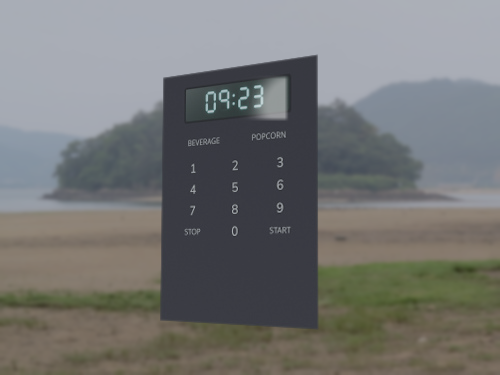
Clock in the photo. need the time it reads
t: 9:23
